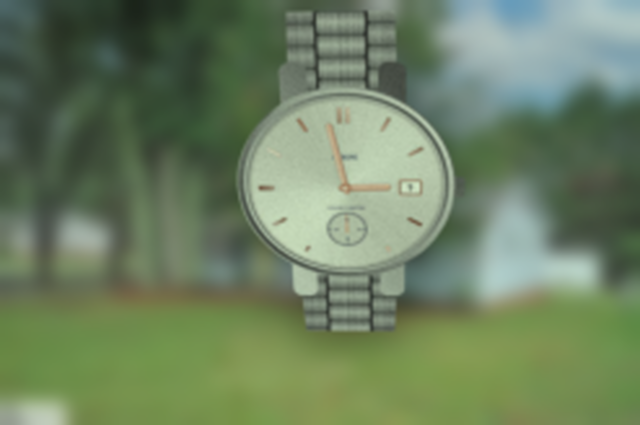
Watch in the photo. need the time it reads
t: 2:58
